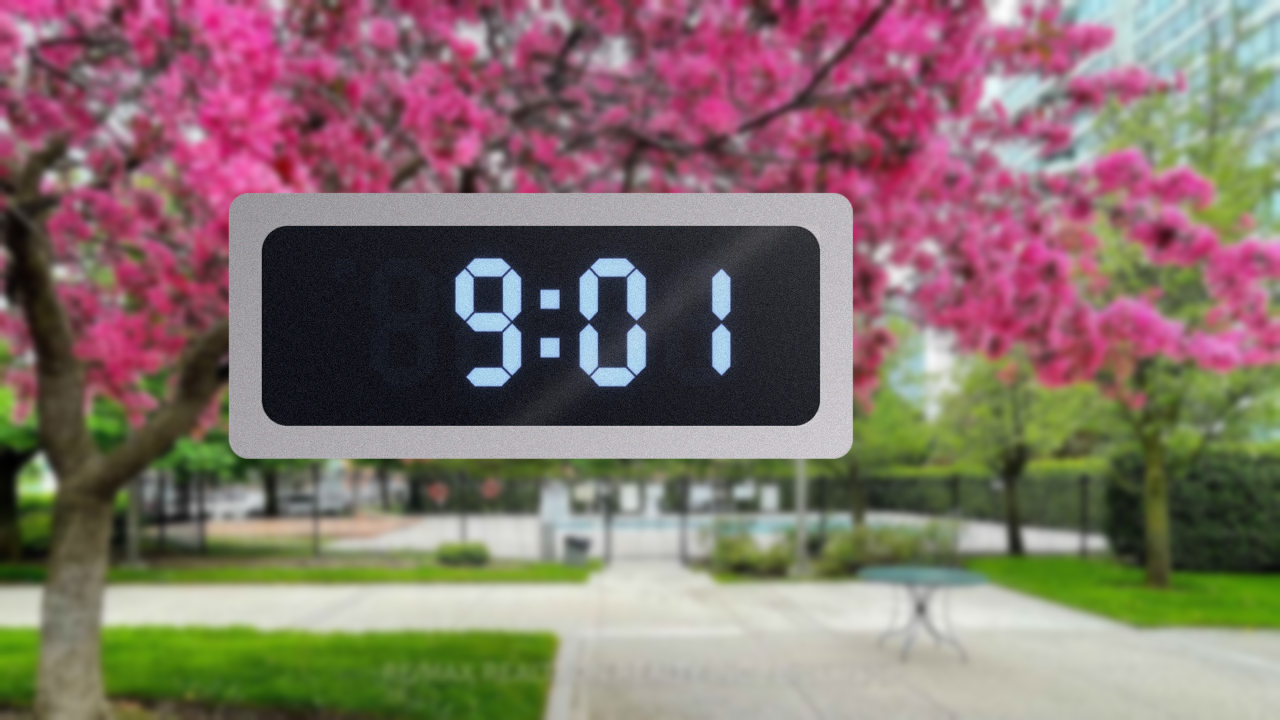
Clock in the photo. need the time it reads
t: 9:01
